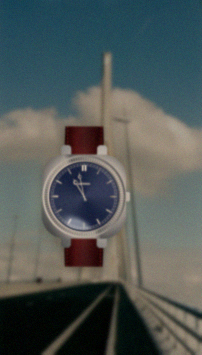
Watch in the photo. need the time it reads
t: 10:58
